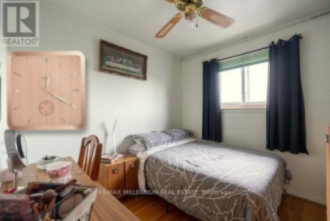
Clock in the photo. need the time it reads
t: 12:20
